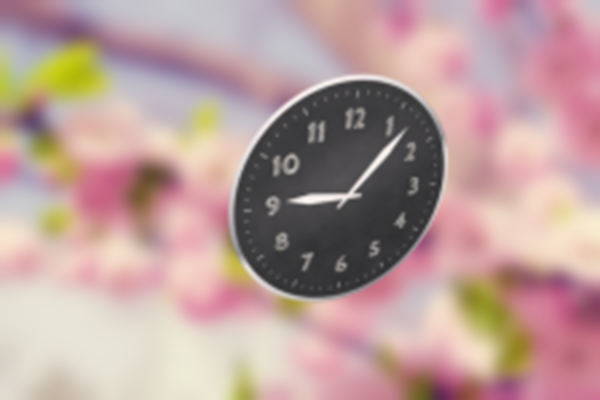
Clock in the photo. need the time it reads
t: 9:07
